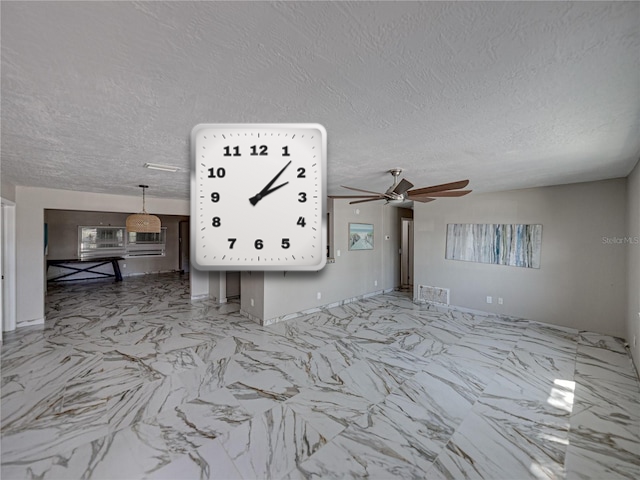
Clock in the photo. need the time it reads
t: 2:07
